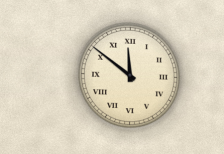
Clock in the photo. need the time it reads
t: 11:51
